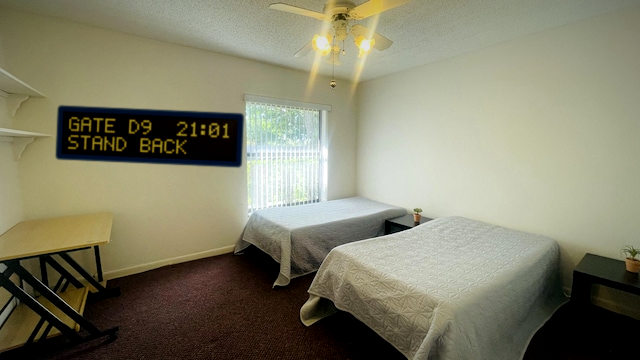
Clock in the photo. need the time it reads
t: 21:01
